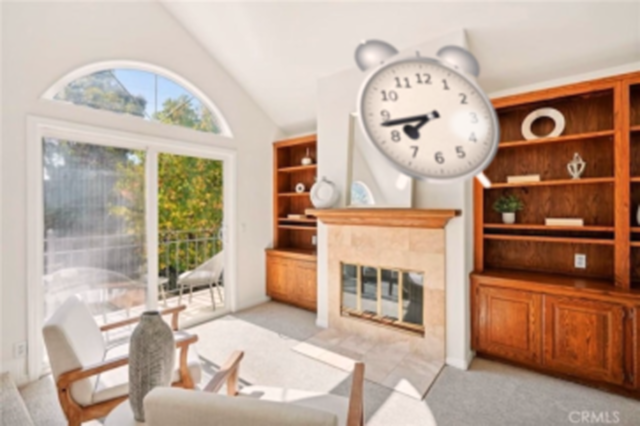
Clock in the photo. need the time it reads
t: 7:43
